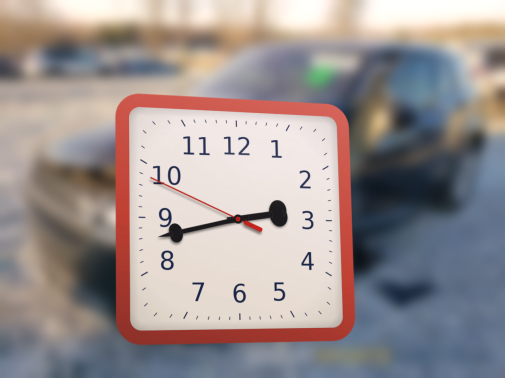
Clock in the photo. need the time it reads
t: 2:42:49
